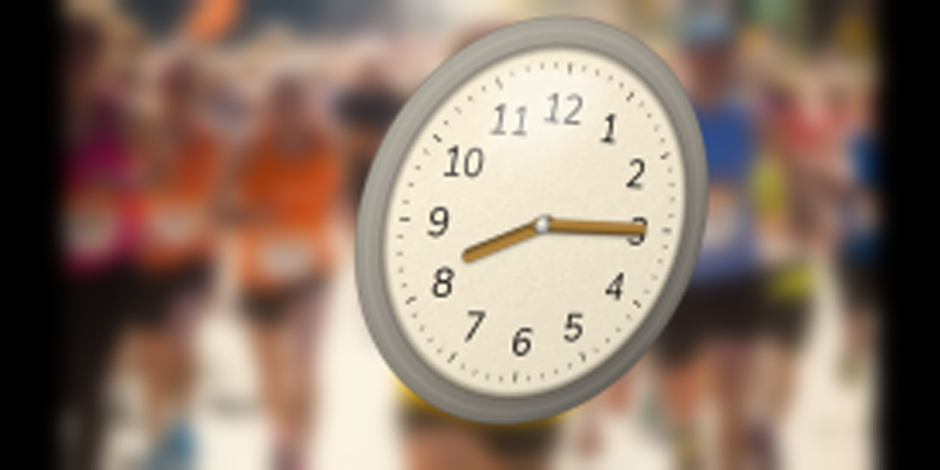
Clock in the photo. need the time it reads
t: 8:15
